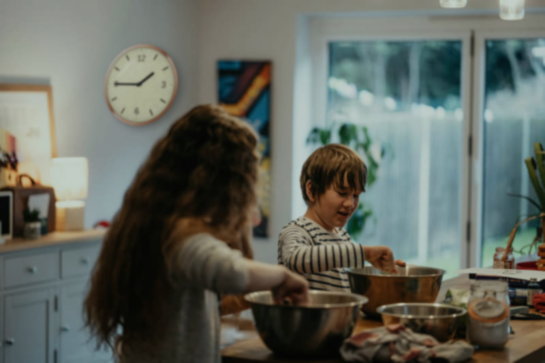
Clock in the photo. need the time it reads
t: 1:45
